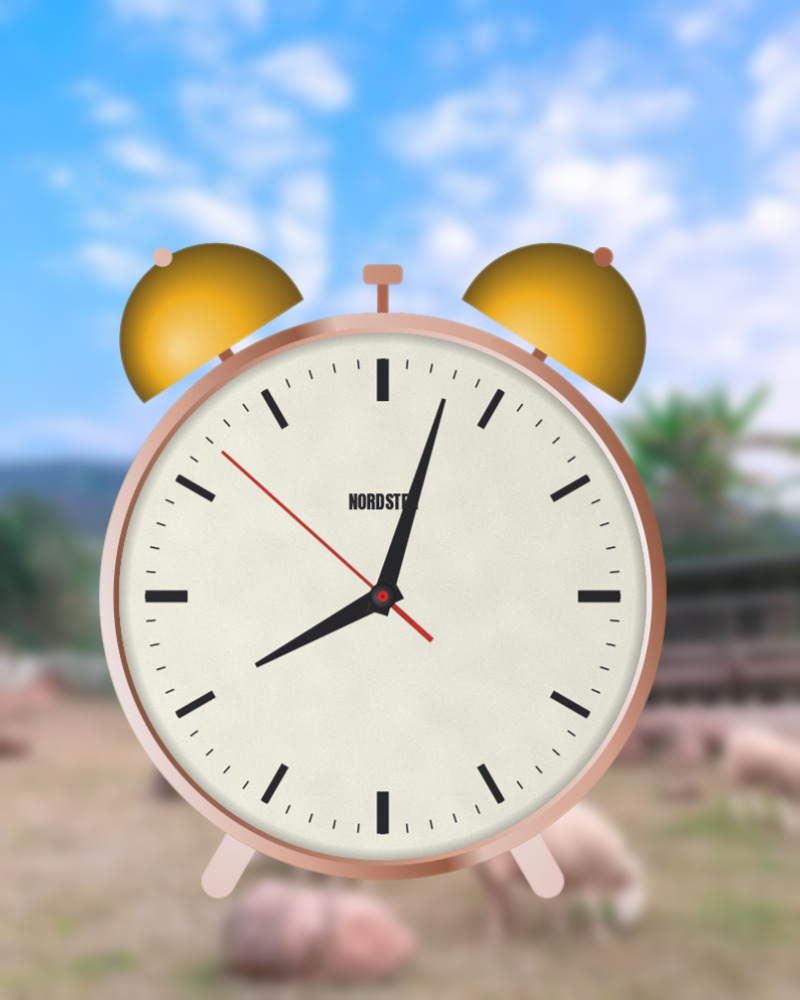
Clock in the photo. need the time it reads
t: 8:02:52
